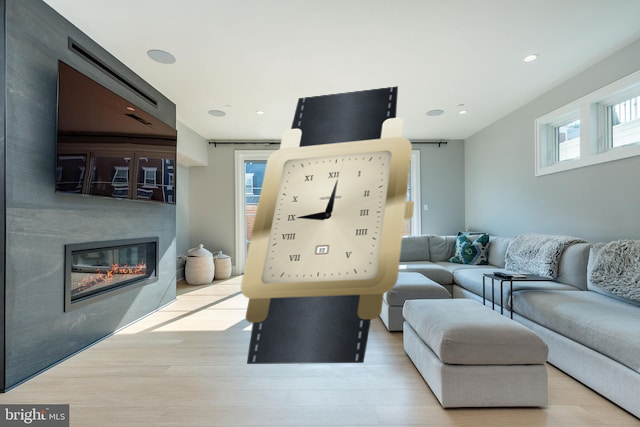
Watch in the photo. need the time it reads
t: 9:01
